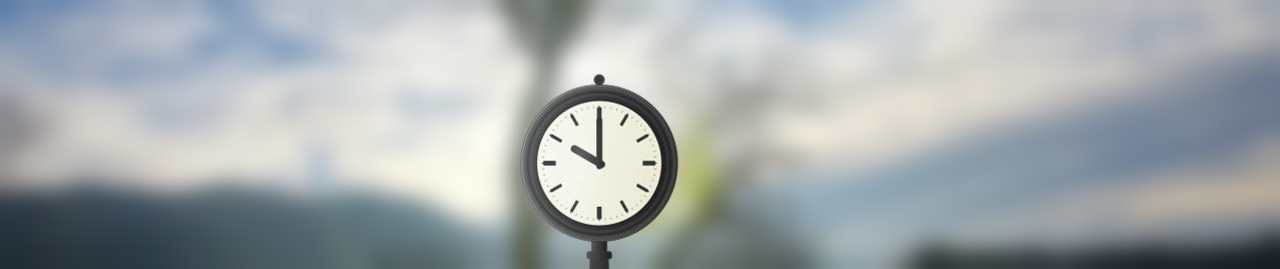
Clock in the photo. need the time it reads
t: 10:00
